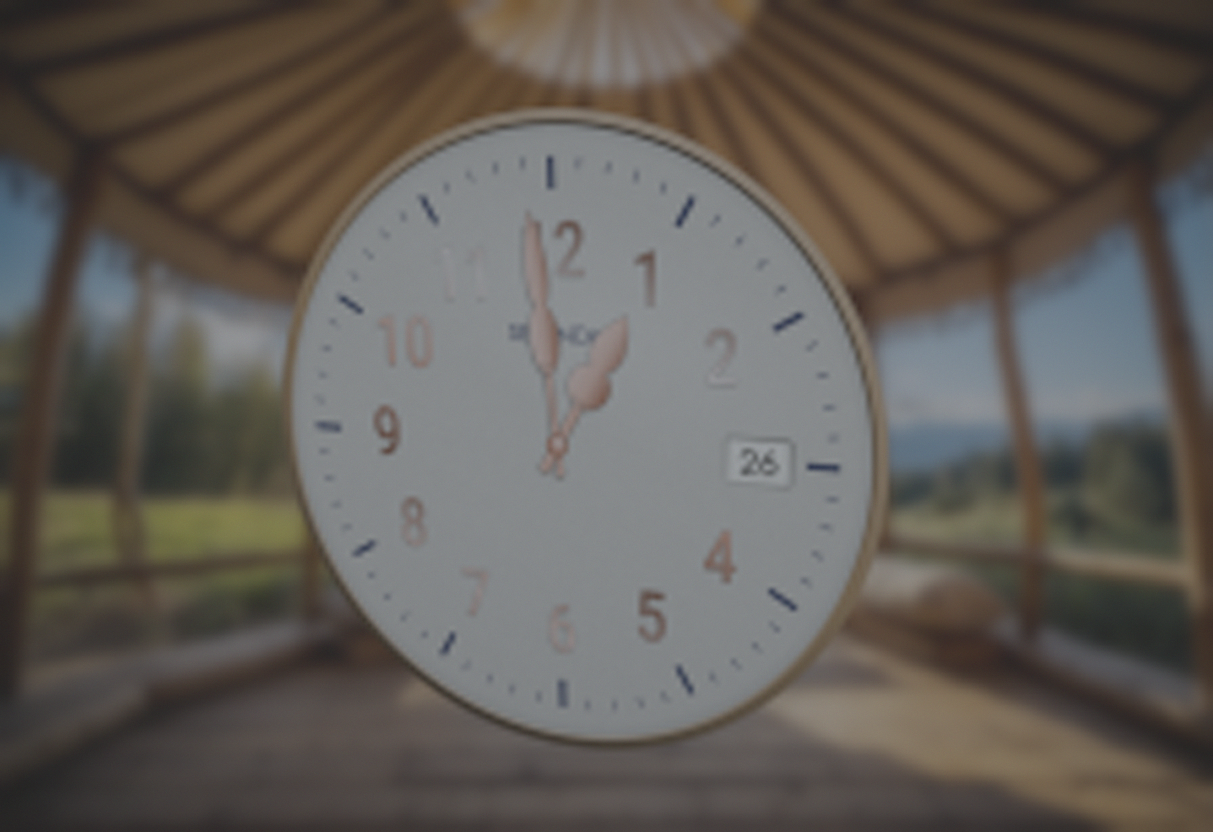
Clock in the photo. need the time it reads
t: 12:59
